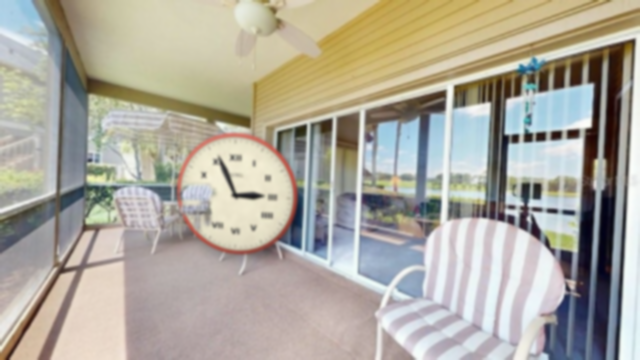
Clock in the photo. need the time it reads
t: 2:56
